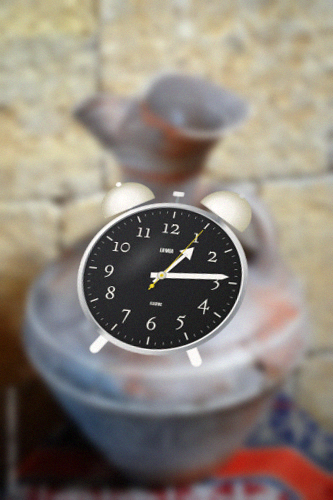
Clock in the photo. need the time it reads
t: 1:14:05
